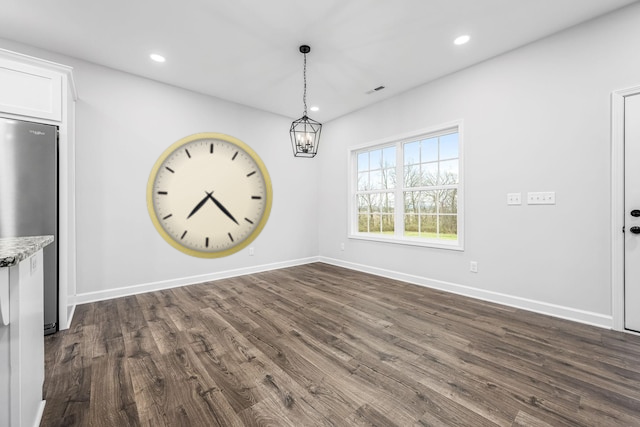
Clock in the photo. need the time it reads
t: 7:22
